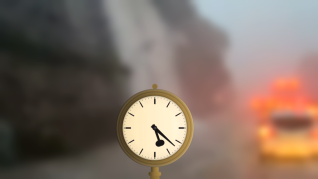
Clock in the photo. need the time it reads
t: 5:22
